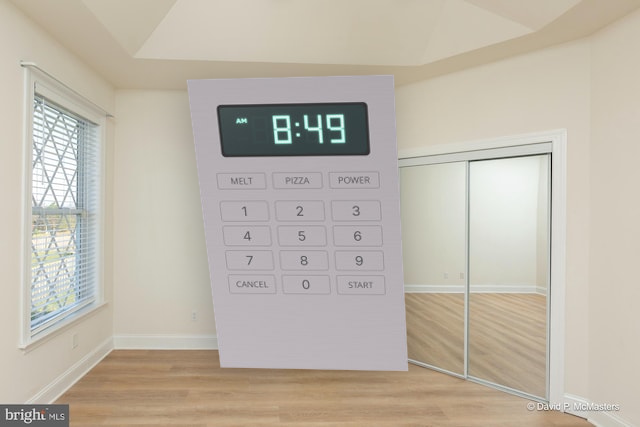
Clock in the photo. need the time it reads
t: 8:49
